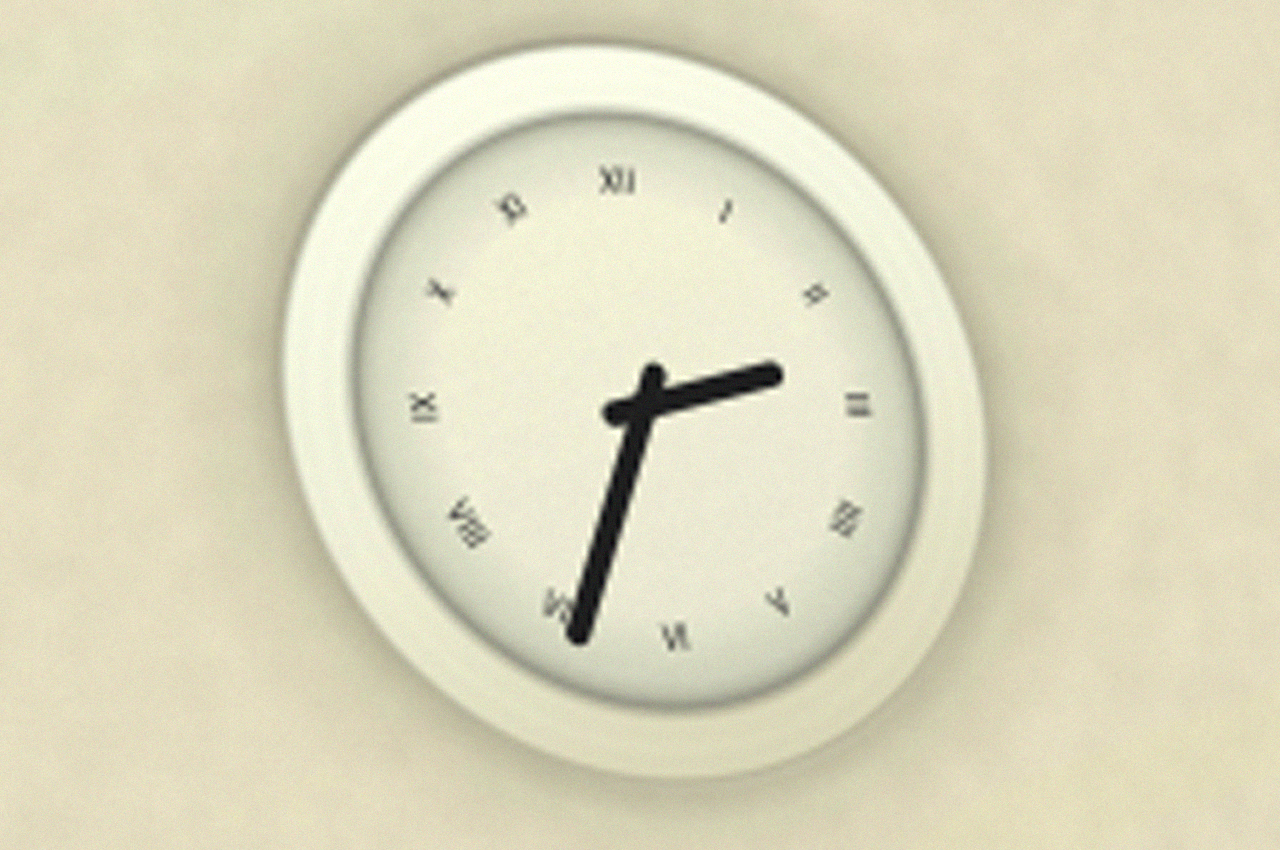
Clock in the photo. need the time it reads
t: 2:34
